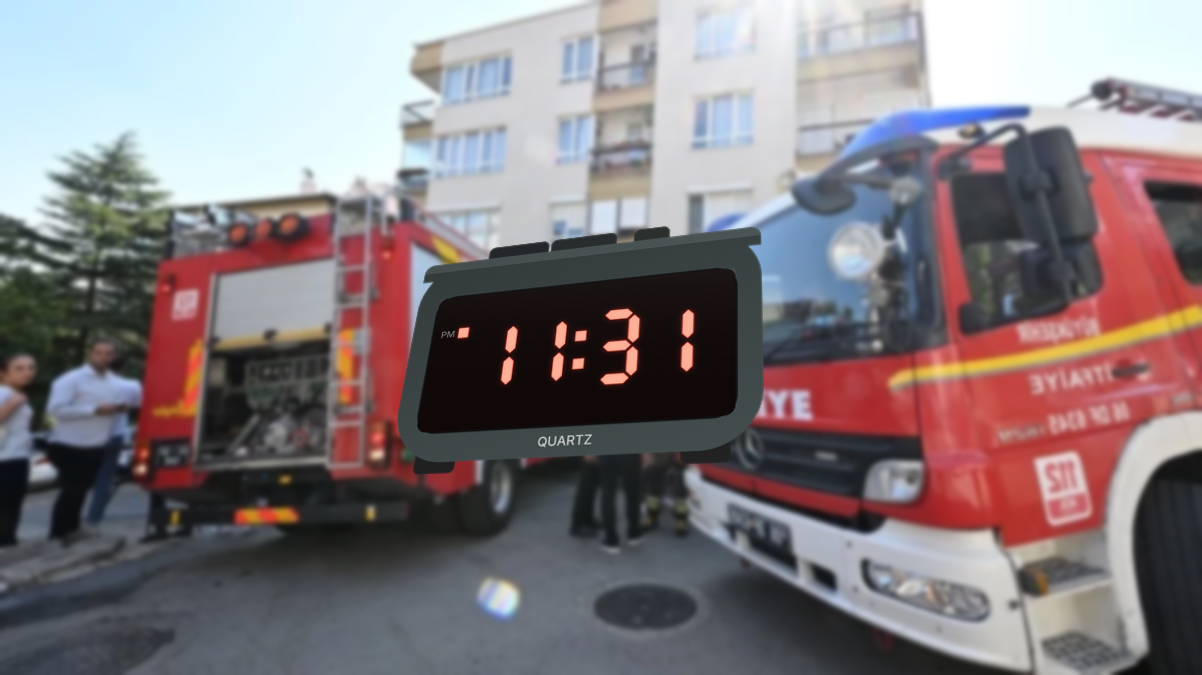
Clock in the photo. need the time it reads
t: 11:31
